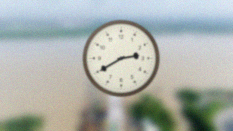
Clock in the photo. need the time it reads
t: 2:40
